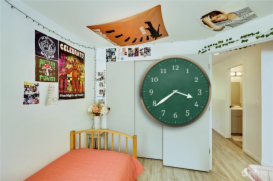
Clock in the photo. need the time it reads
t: 3:39
